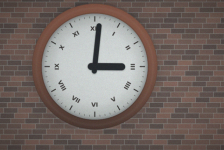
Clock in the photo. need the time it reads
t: 3:01
